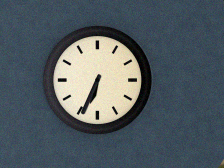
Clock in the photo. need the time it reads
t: 6:34
